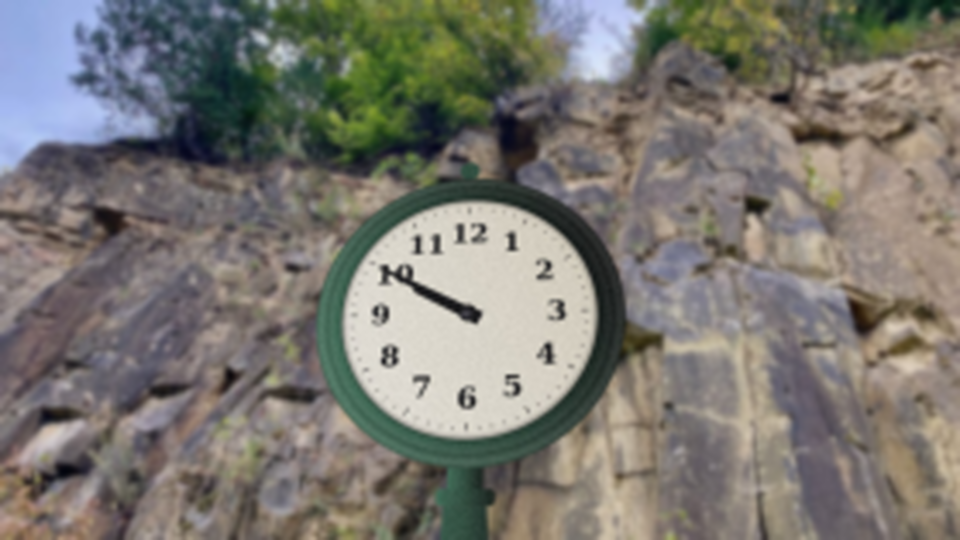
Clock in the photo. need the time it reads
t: 9:50
